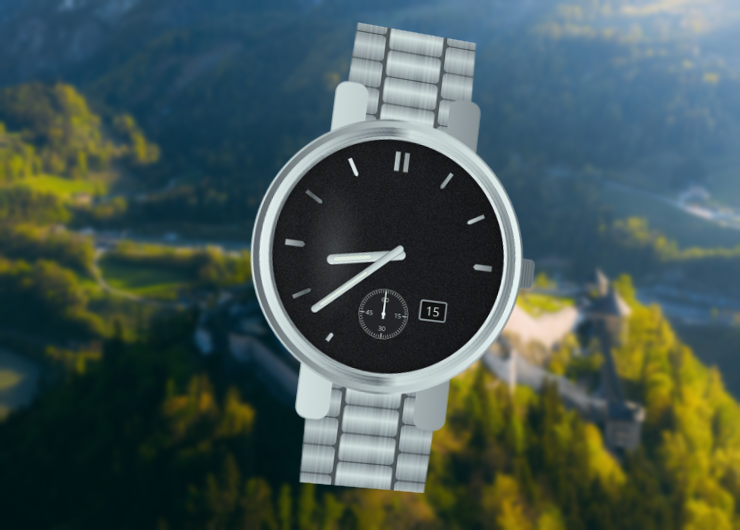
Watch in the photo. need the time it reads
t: 8:38
